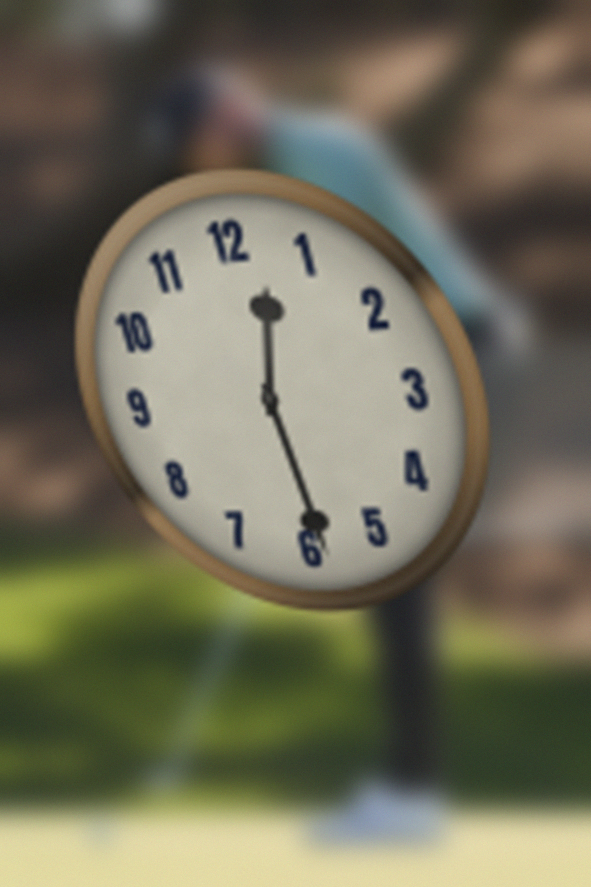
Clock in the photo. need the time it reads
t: 12:29
